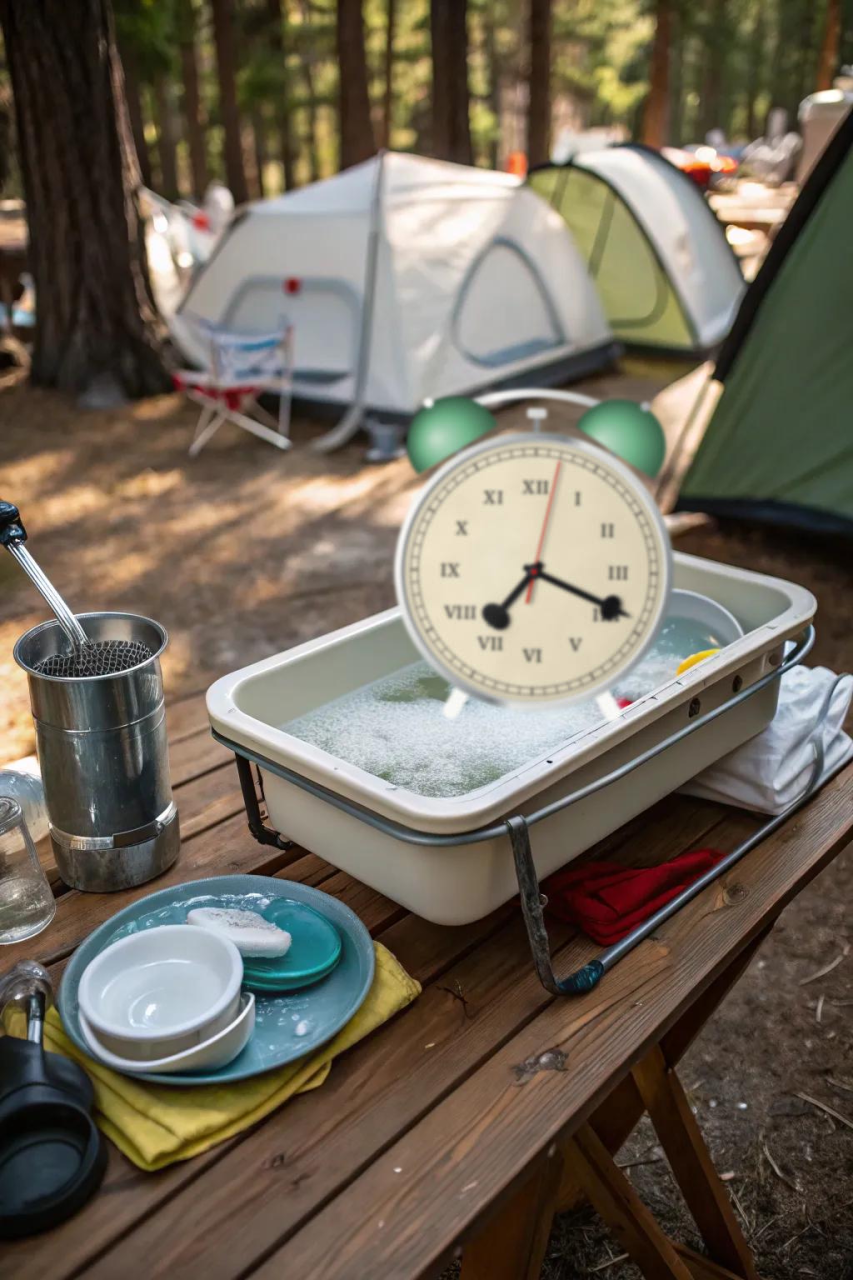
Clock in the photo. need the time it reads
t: 7:19:02
